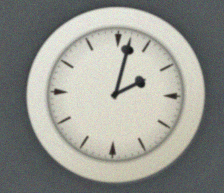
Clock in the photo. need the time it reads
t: 2:02
